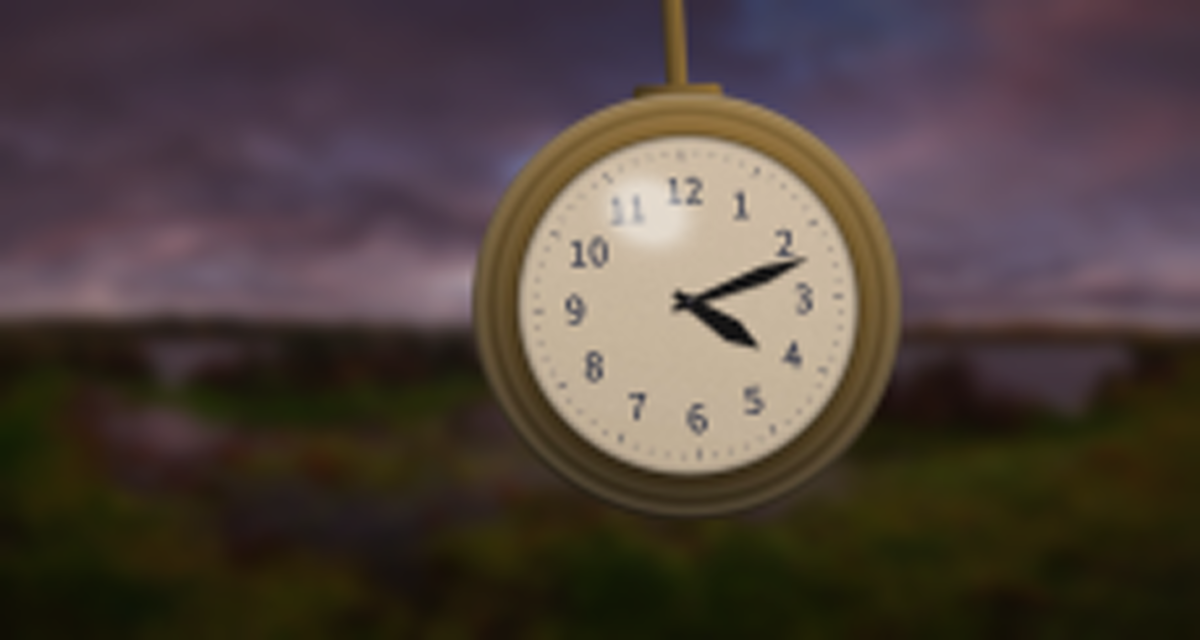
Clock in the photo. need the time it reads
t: 4:12
